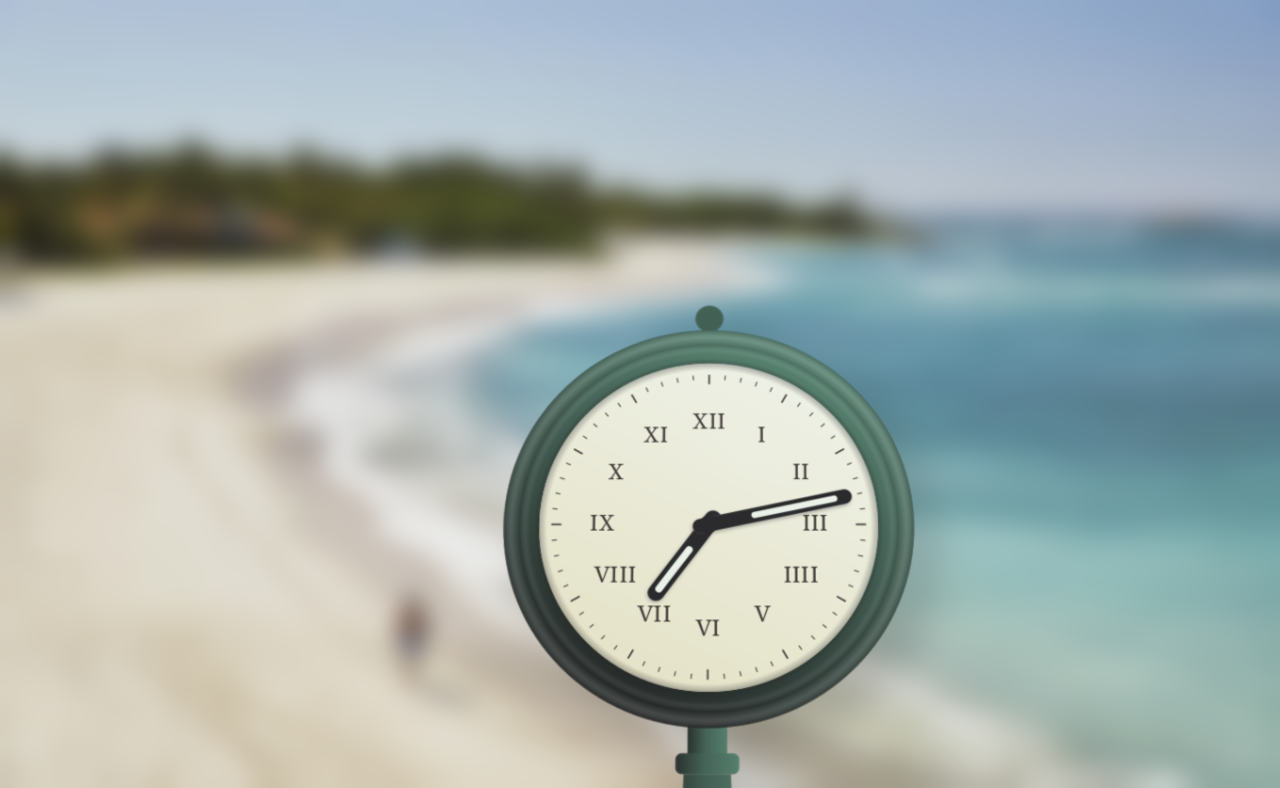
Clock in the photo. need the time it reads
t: 7:13
